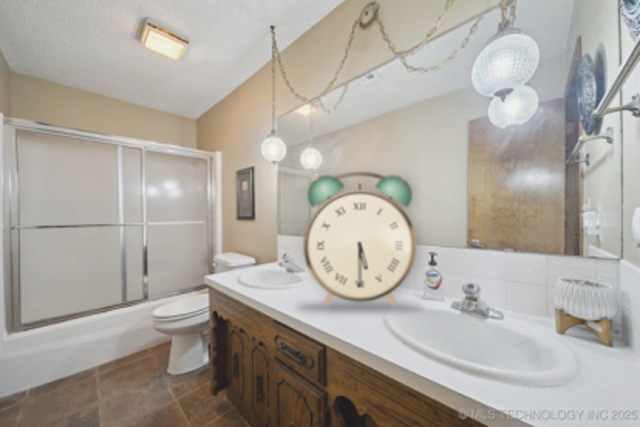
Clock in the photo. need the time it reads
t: 5:30
